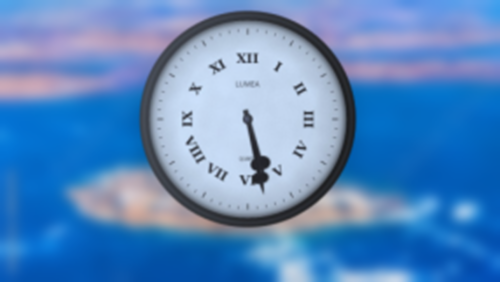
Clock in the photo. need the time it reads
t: 5:28
